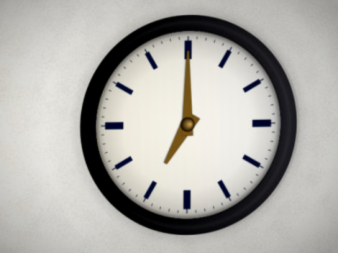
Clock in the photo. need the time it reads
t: 7:00
